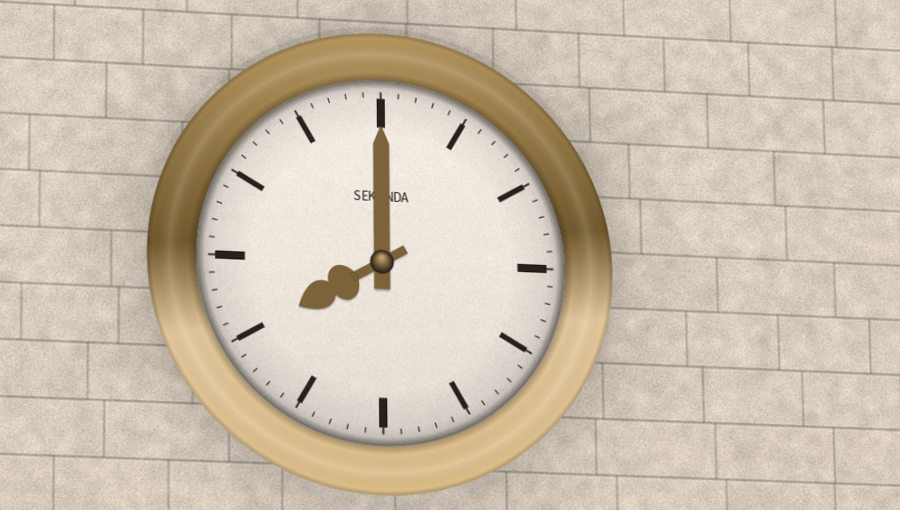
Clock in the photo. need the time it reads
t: 8:00
